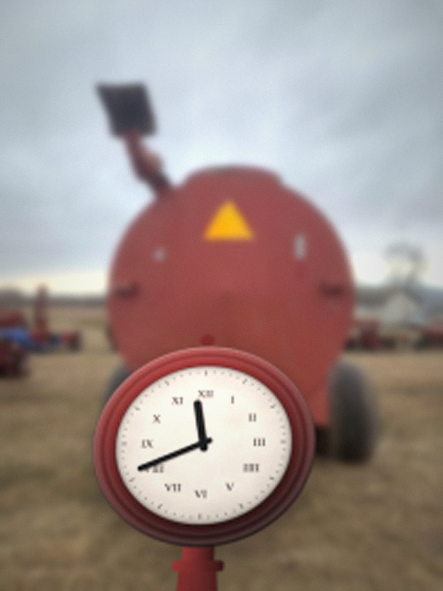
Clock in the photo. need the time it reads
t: 11:41
